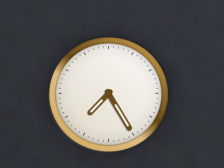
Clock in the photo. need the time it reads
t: 7:25
